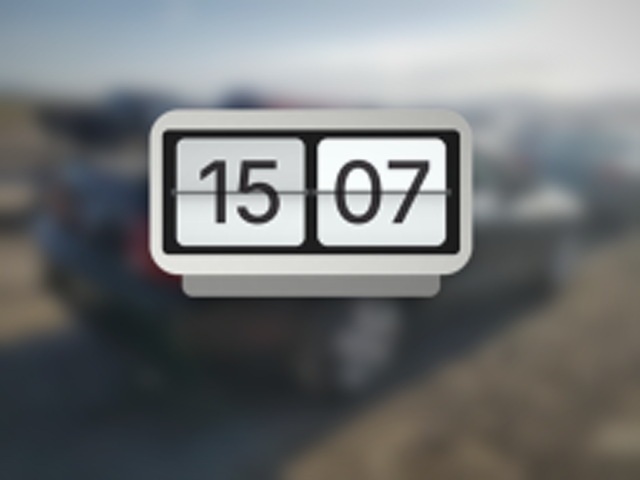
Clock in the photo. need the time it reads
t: 15:07
